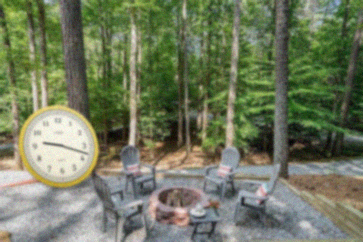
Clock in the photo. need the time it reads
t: 9:18
